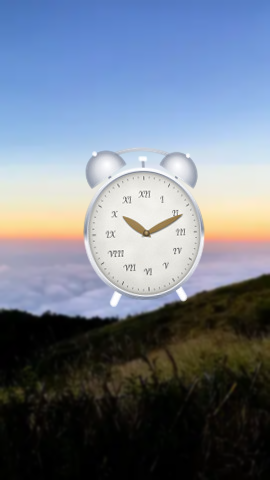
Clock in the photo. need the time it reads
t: 10:11
